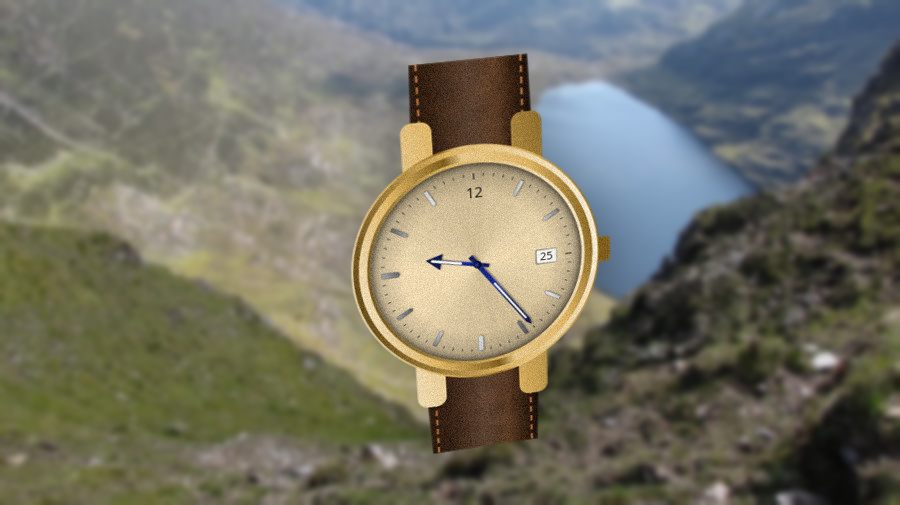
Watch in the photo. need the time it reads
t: 9:24
